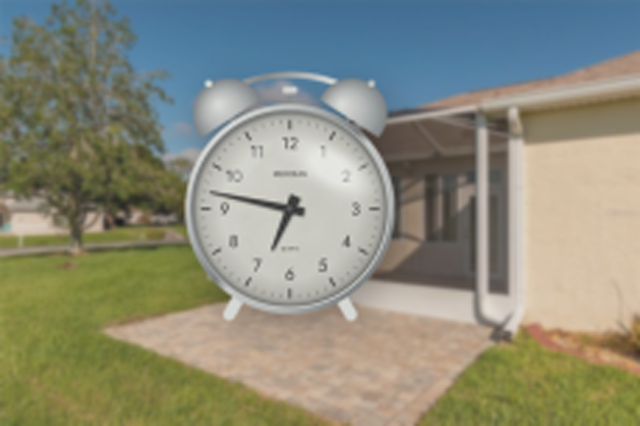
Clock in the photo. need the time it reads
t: 6:47
